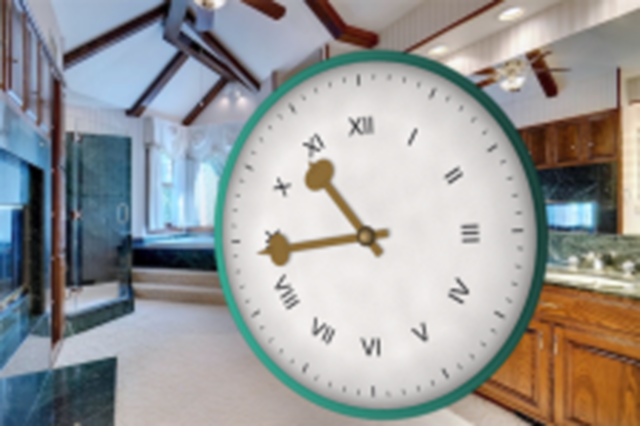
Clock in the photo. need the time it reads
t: 10:44
